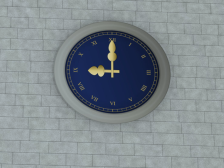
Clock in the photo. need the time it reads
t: 9:00
